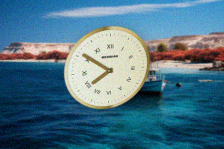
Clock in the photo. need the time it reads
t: 7:51
